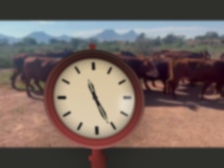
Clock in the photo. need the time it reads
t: 11:26
